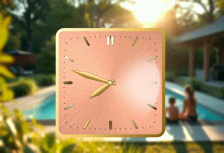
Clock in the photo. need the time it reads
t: 7:48
